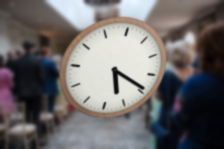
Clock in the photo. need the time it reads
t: 5:19
